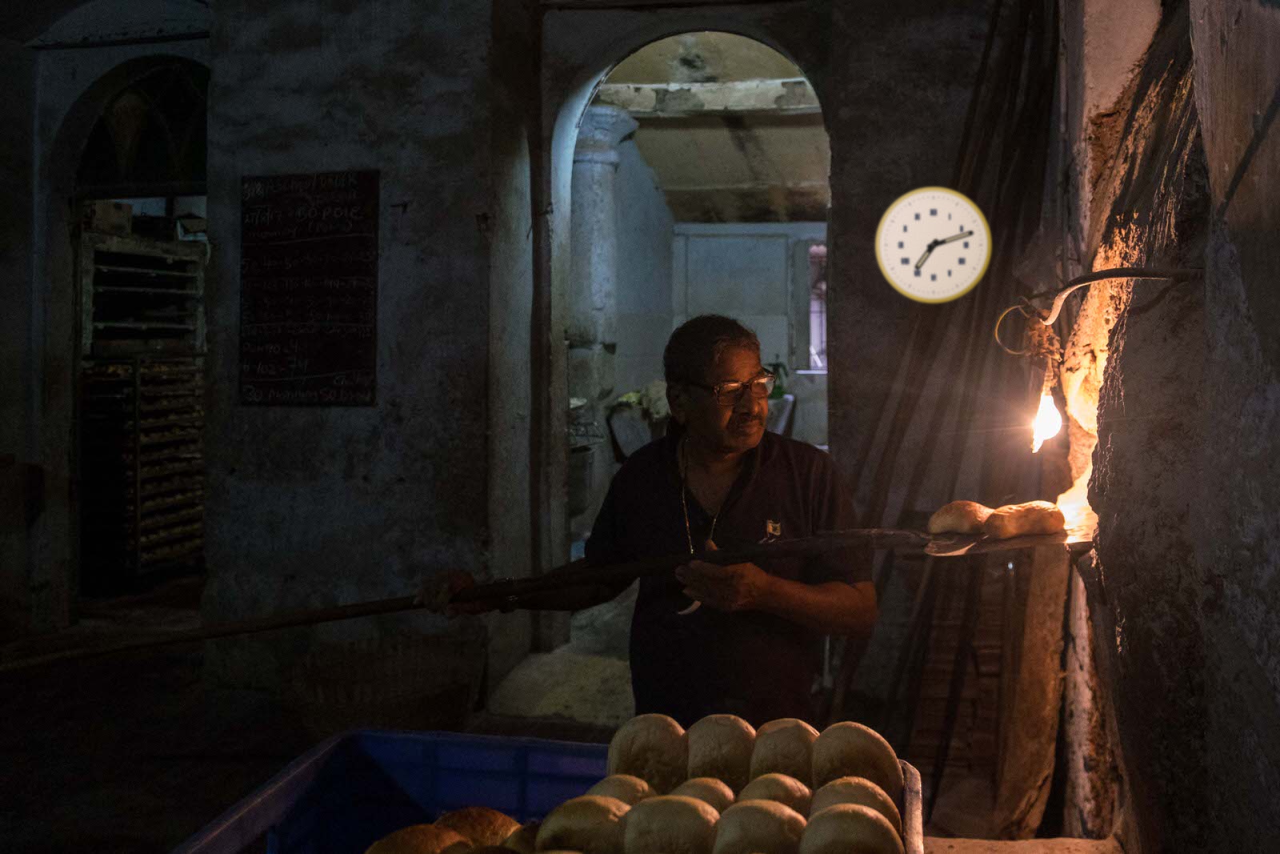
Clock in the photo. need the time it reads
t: 7:12
